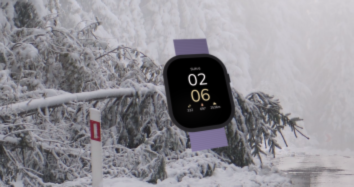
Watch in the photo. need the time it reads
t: 2:06
